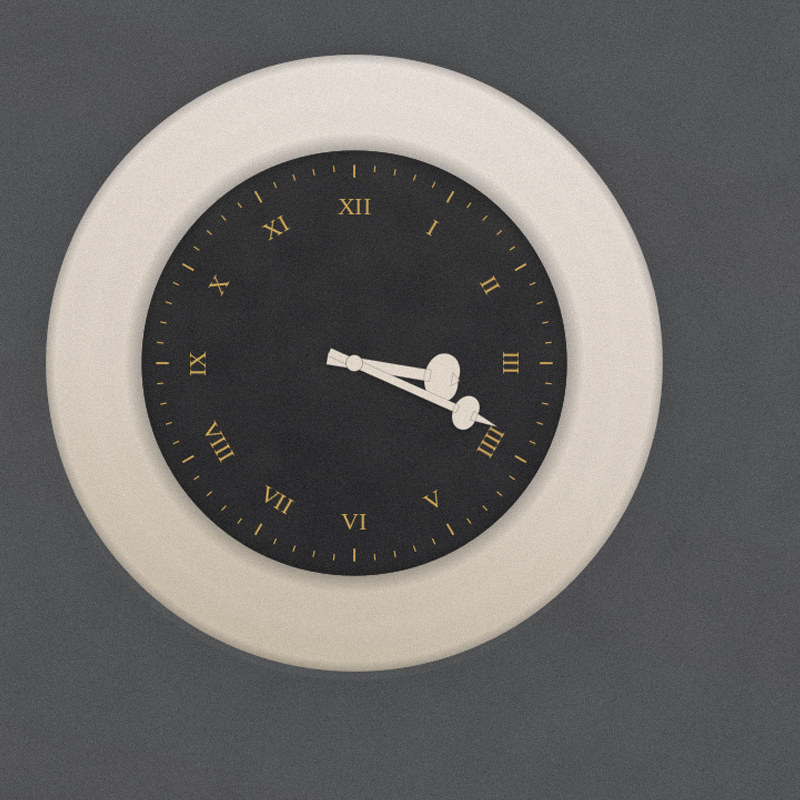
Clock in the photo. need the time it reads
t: 3:19
